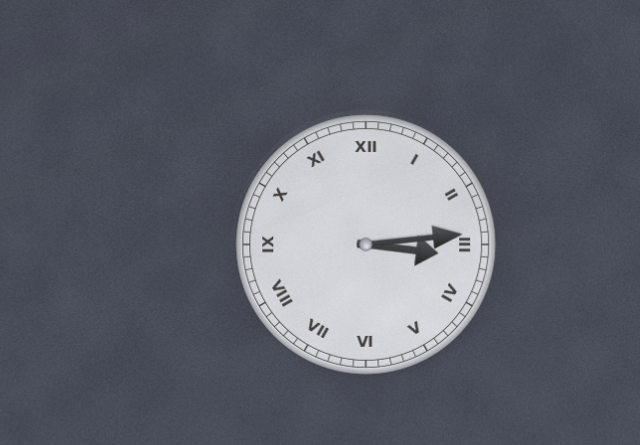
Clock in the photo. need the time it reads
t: 3:14
